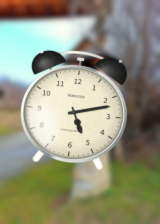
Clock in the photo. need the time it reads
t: 5:12
